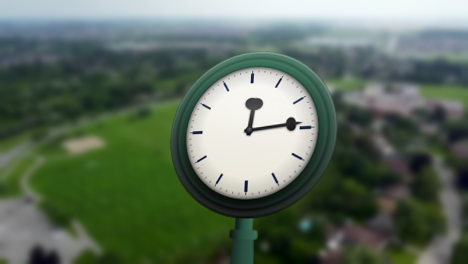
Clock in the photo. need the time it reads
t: 12:14
